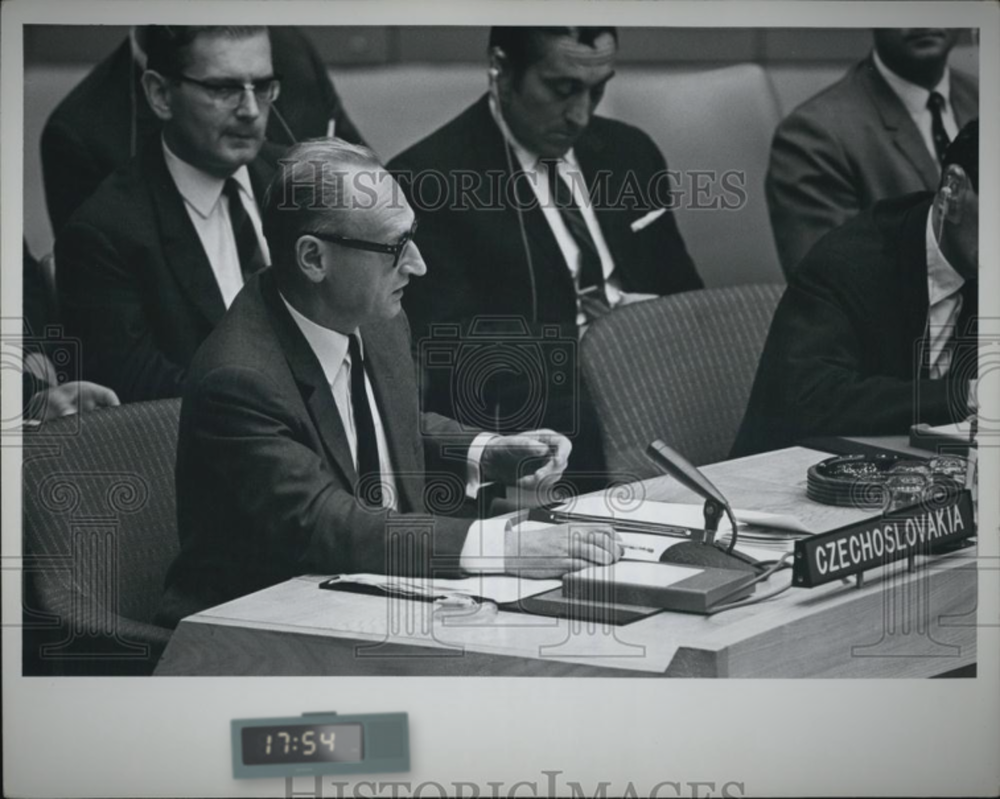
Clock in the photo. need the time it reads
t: 17:54
